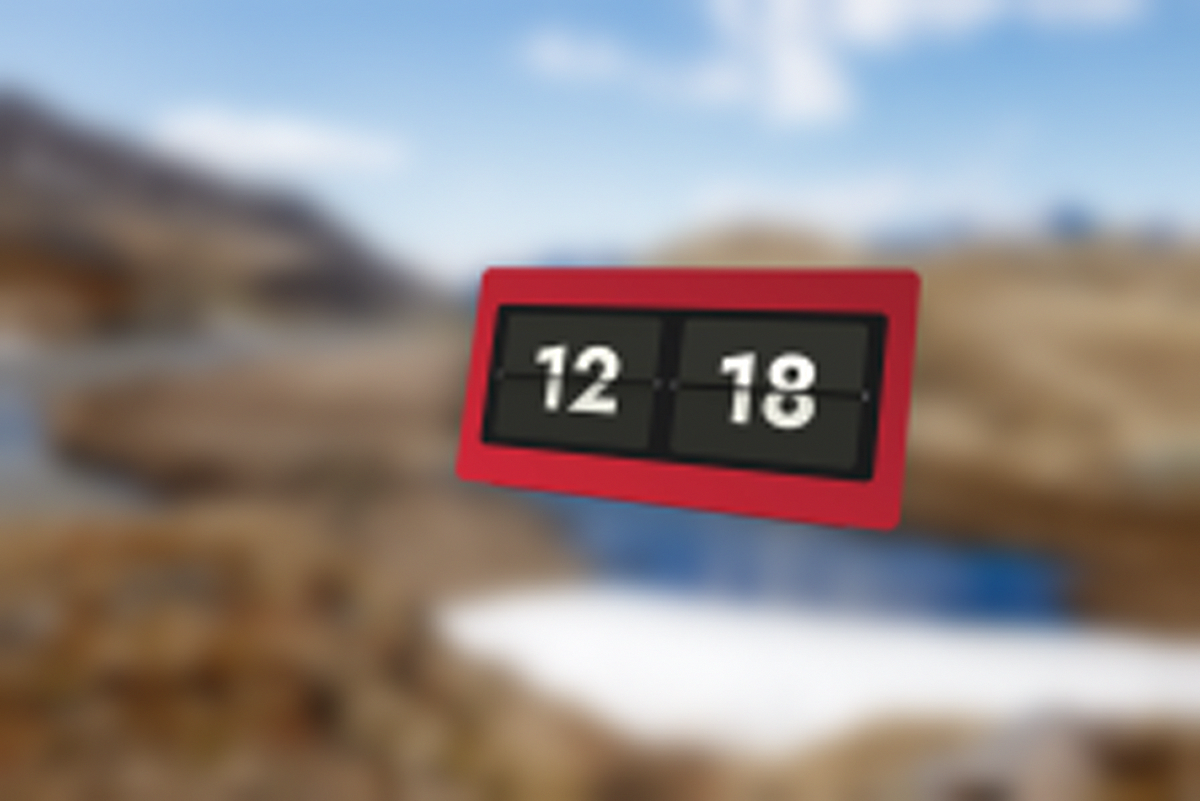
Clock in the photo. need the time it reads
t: 12:18
